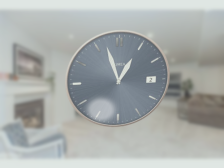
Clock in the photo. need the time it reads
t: 12:57
